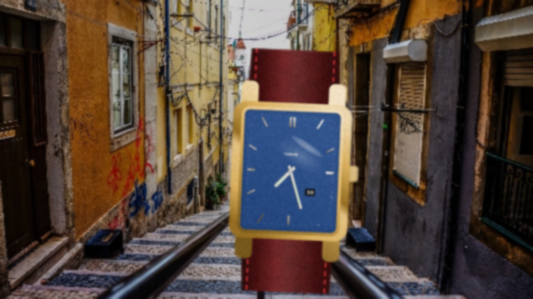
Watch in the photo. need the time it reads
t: 7:27
